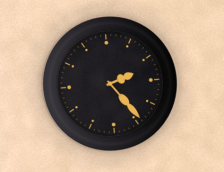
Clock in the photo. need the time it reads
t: 2:24
